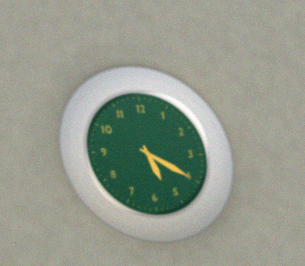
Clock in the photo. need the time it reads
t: 5:20
